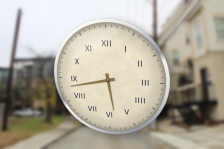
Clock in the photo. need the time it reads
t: 5:43
